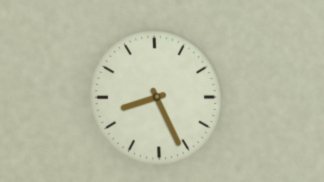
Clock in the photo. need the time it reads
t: 8:26
